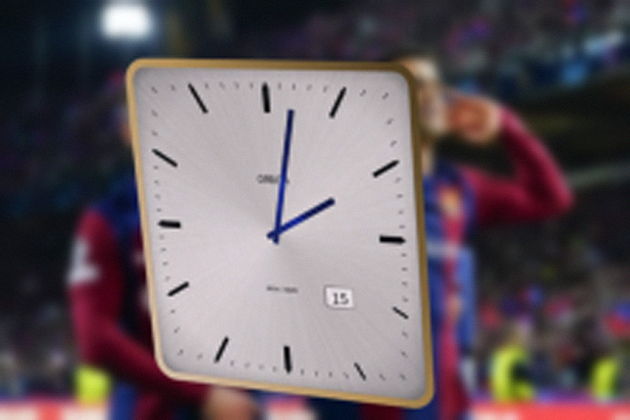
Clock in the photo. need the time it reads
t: 2:02
